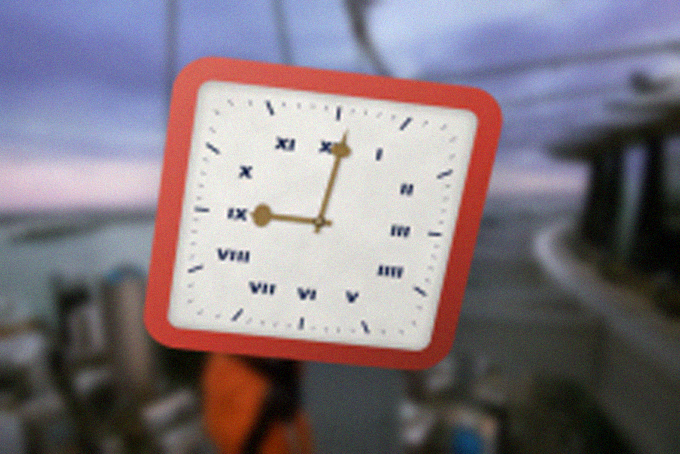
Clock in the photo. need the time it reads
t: 9:01
